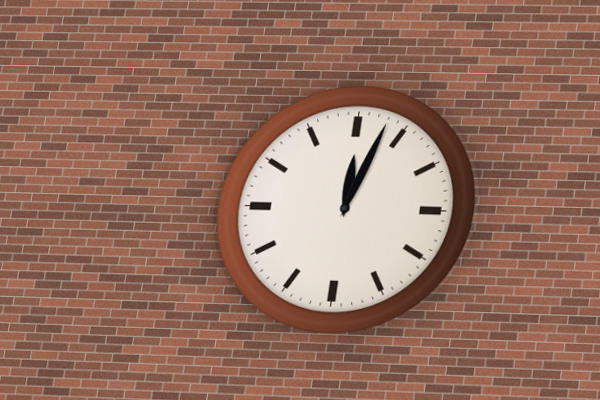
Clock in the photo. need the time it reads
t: 12:03
